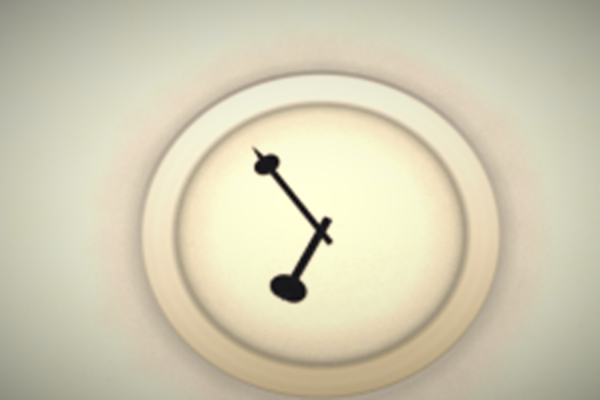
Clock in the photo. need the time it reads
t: 6:54
